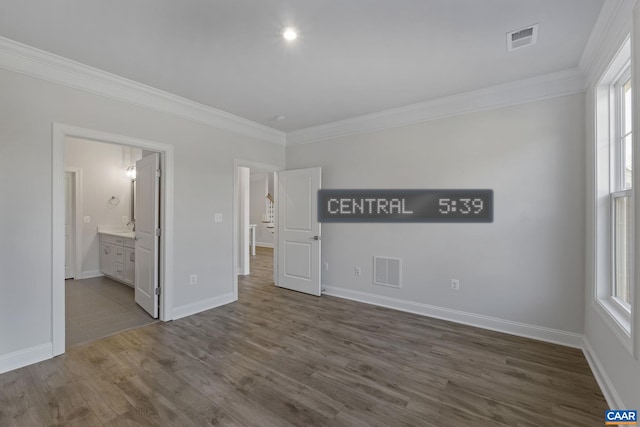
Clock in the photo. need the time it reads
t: 5:39
